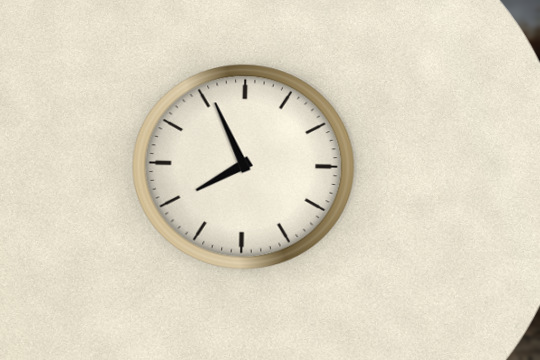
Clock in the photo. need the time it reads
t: 7:56
